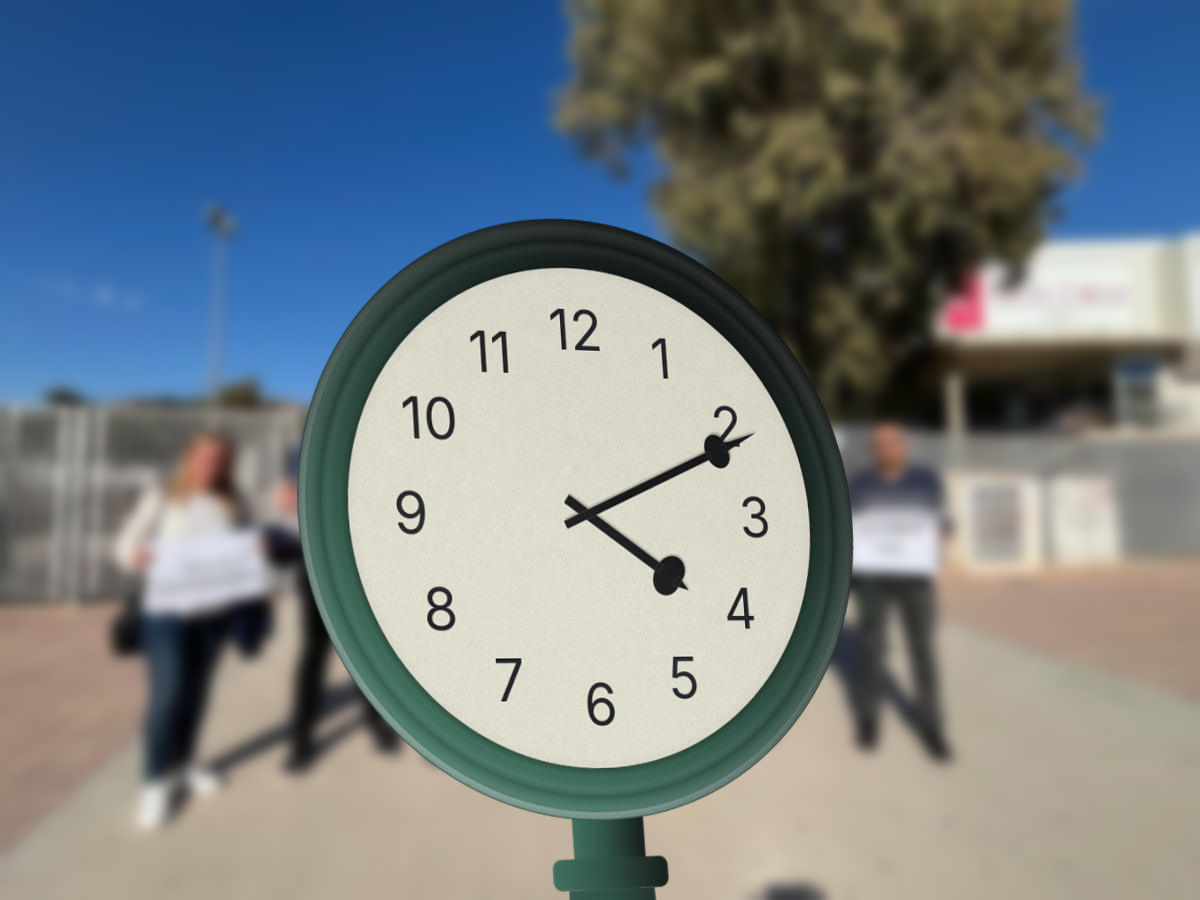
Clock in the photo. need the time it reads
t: 4:11
